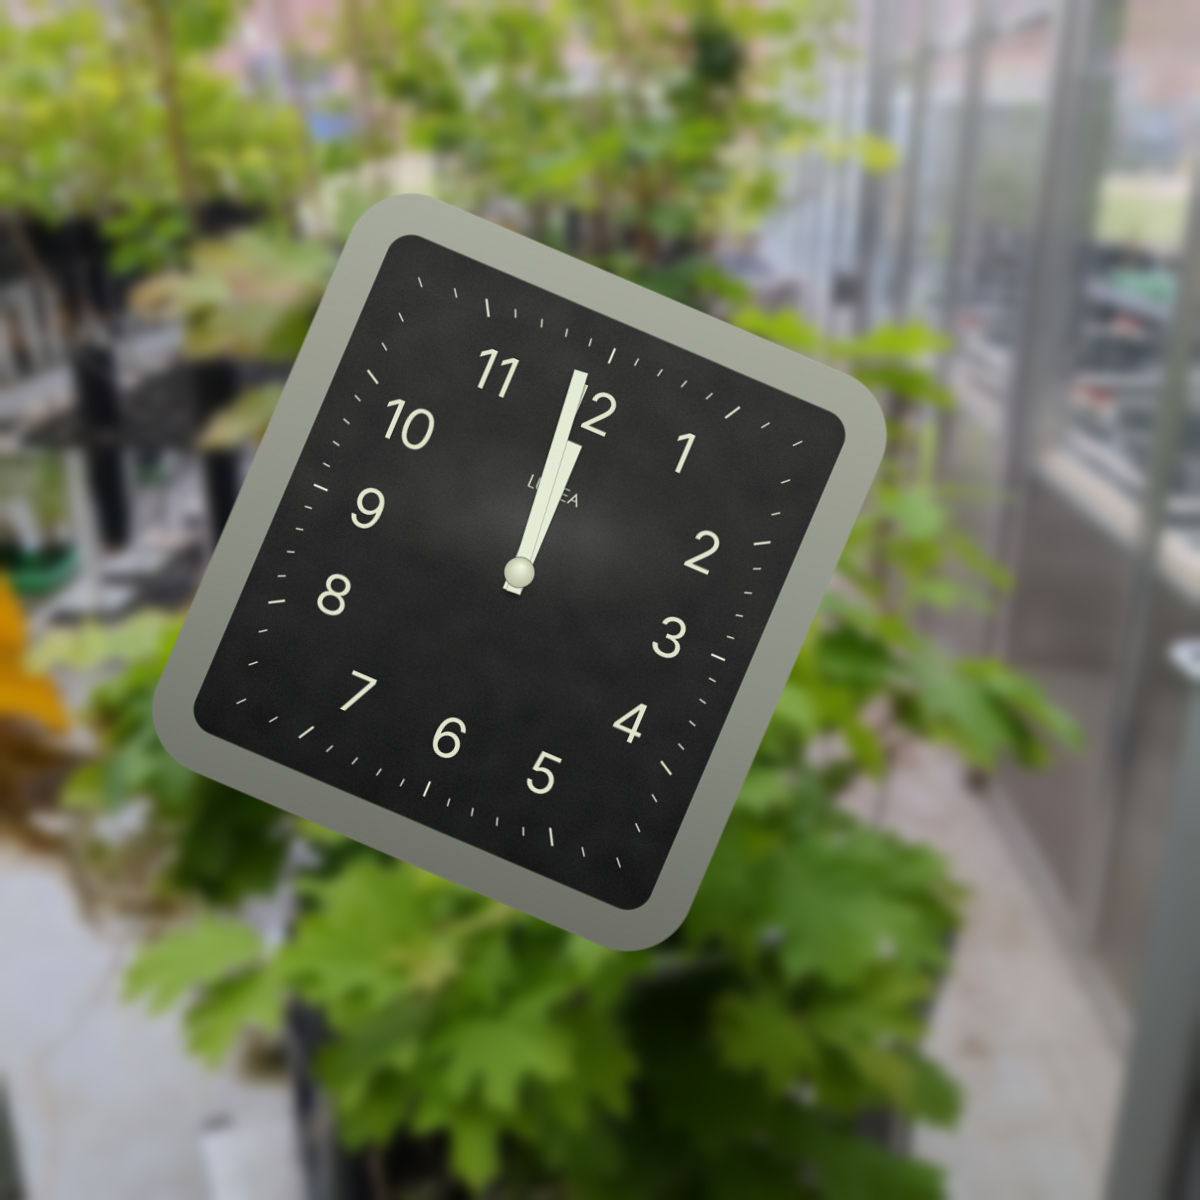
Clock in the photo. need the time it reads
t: 11:59
